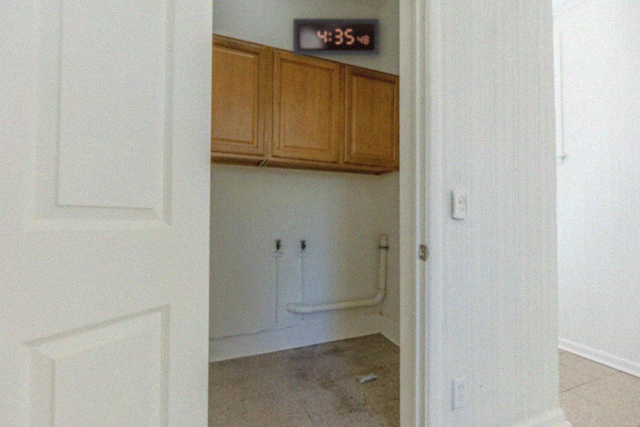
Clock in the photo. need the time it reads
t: 4:35
